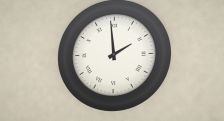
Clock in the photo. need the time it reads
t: 1:59
